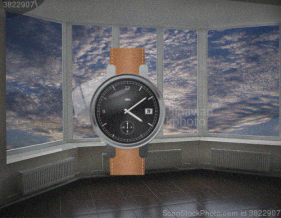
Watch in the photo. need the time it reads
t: 4:09
